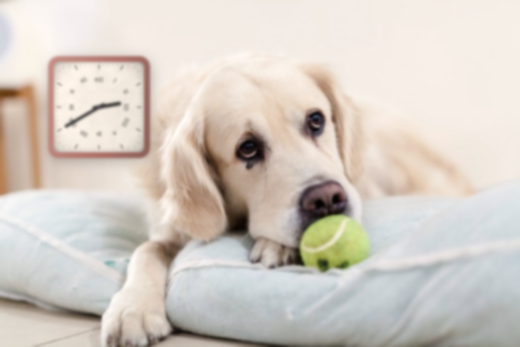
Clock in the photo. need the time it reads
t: 2:40
